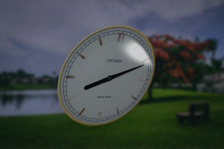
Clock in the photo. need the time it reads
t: 8:11
